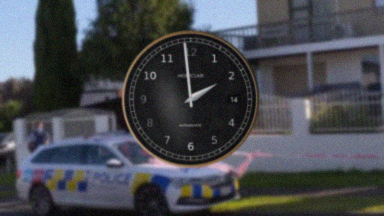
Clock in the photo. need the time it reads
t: 1:59
